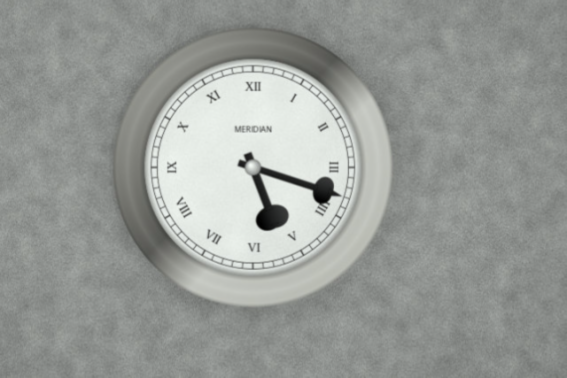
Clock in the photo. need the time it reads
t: 5:18
